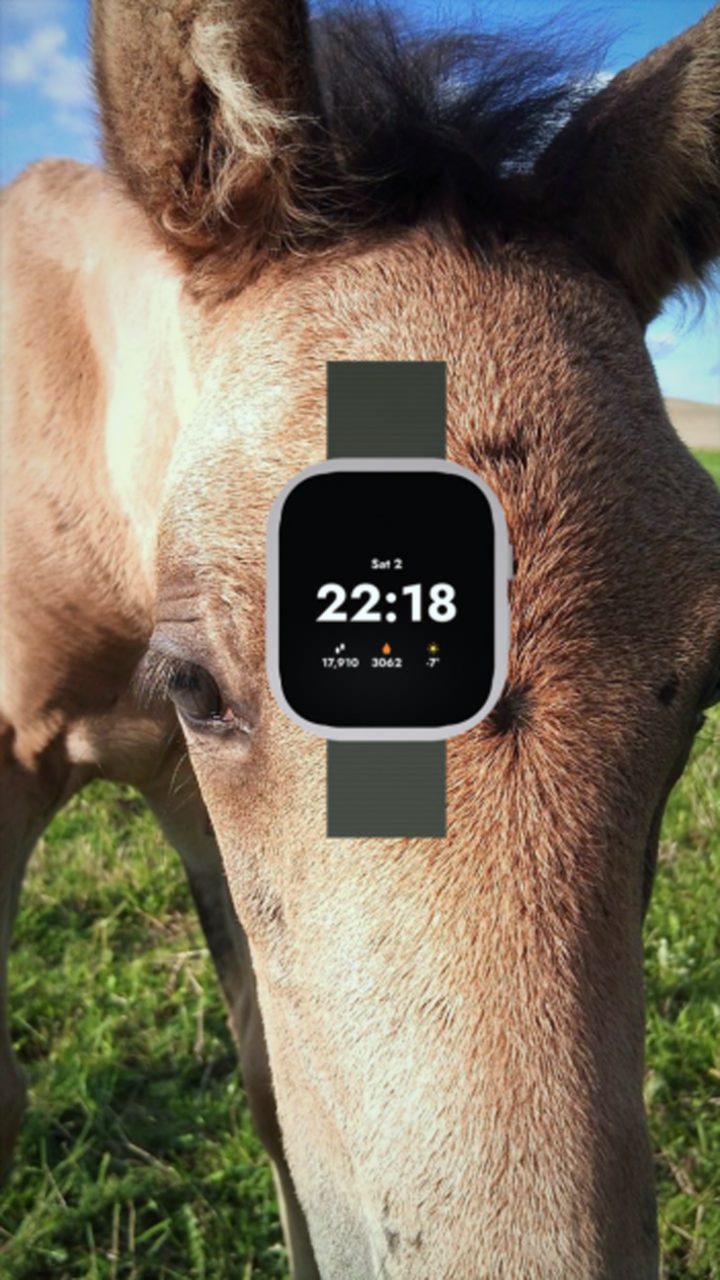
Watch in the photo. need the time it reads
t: 22:18
